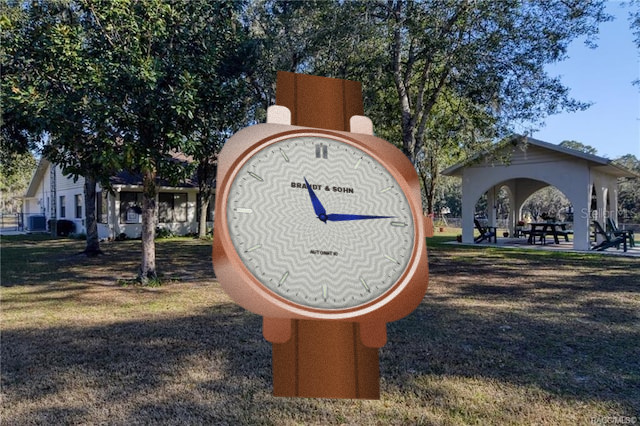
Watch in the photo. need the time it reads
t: 11:14
